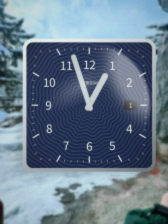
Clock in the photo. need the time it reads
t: 12:57
